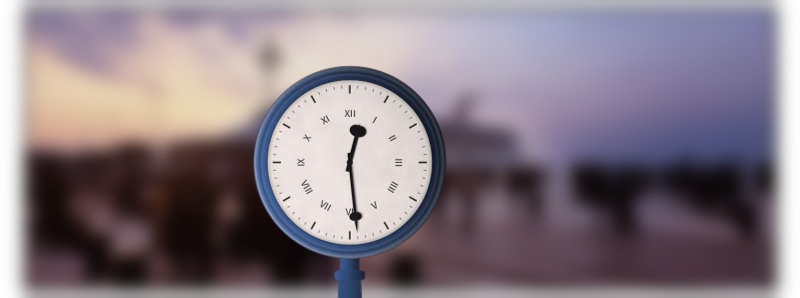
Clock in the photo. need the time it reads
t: 12:29
